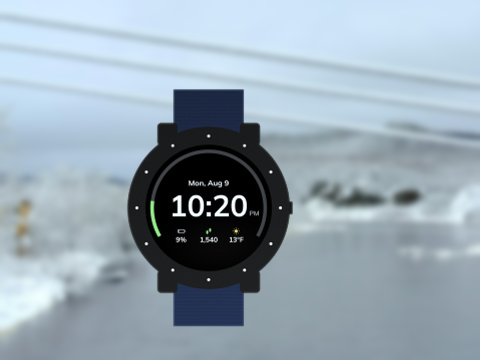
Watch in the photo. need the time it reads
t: 10:20
